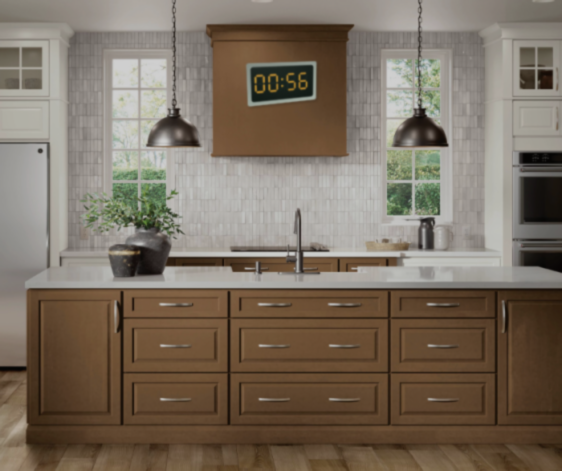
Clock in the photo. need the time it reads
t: 0:56
